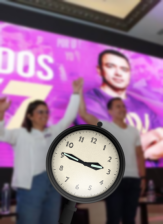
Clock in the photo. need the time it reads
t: 2:46
